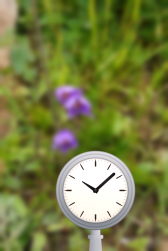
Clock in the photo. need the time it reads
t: 10:08
